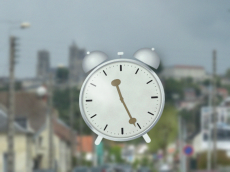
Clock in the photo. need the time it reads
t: 11:26
